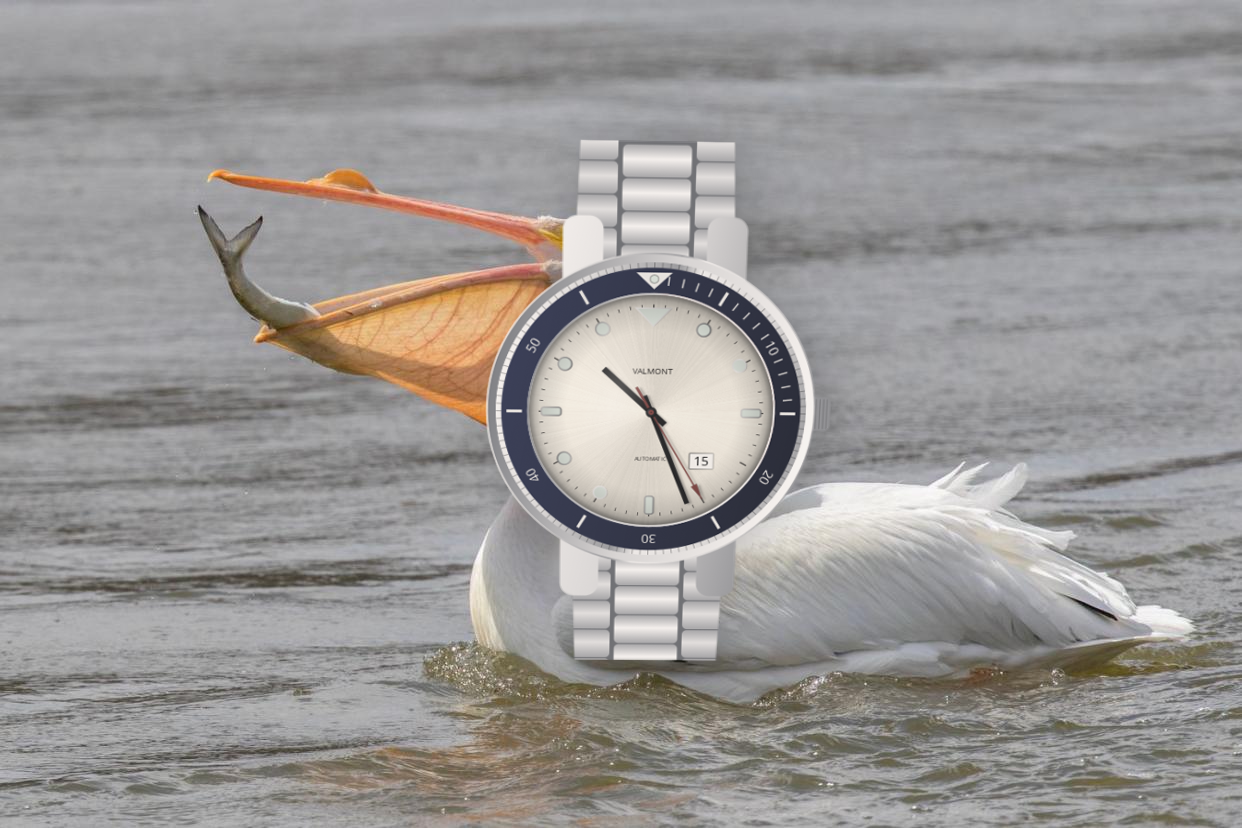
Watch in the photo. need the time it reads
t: 10:26:25
